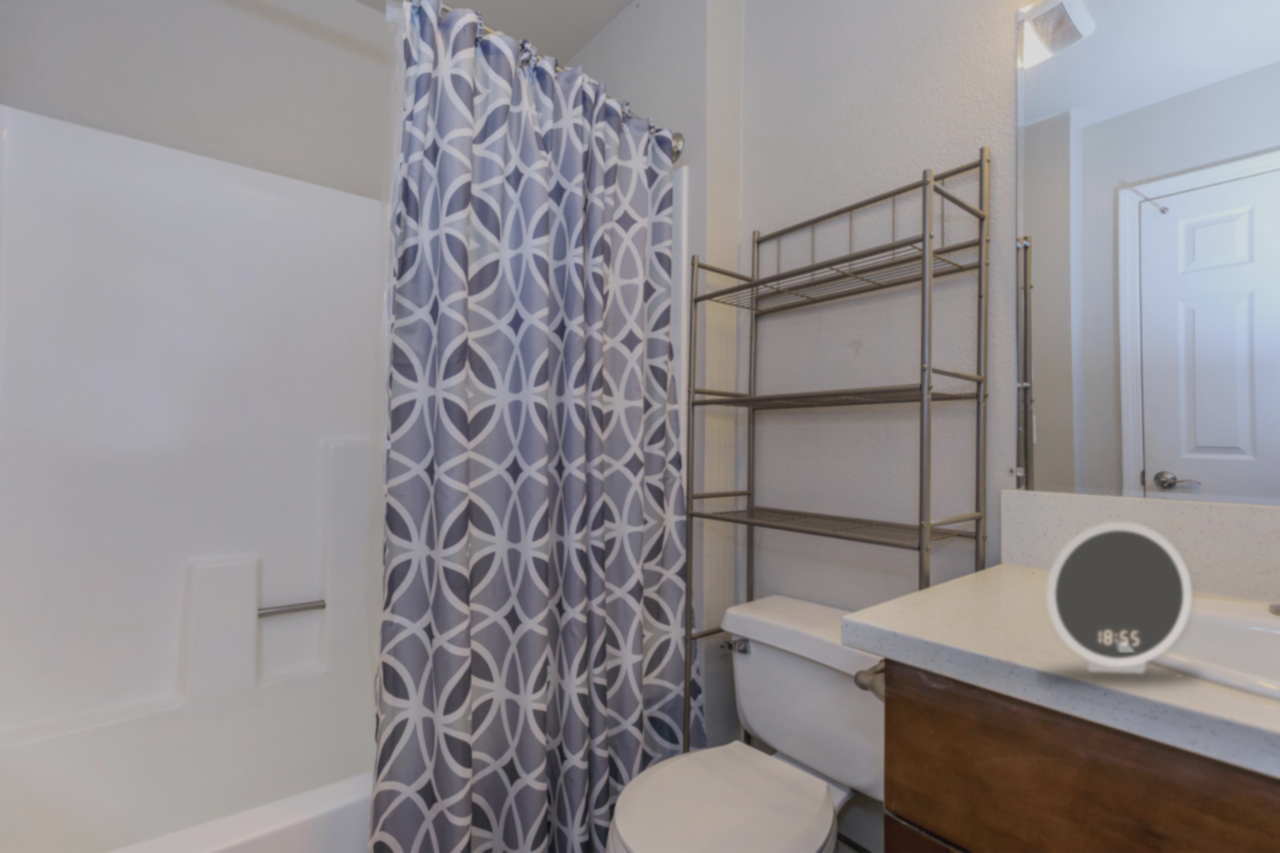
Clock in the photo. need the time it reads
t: 18:55
